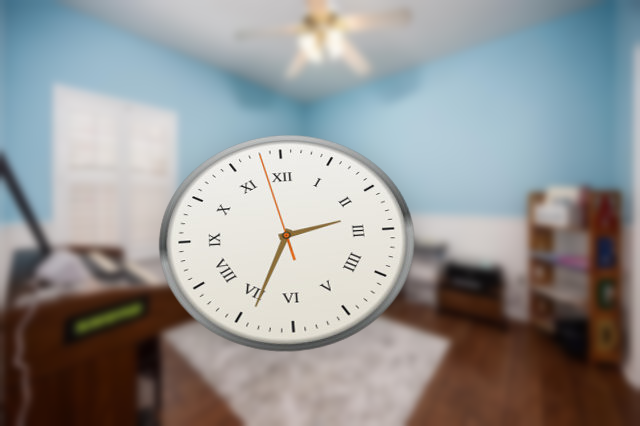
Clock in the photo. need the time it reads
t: 2:33:58
